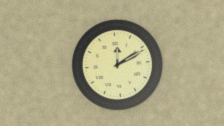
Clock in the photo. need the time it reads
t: 12:11
